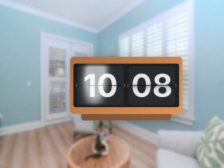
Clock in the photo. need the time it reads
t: 10:08
